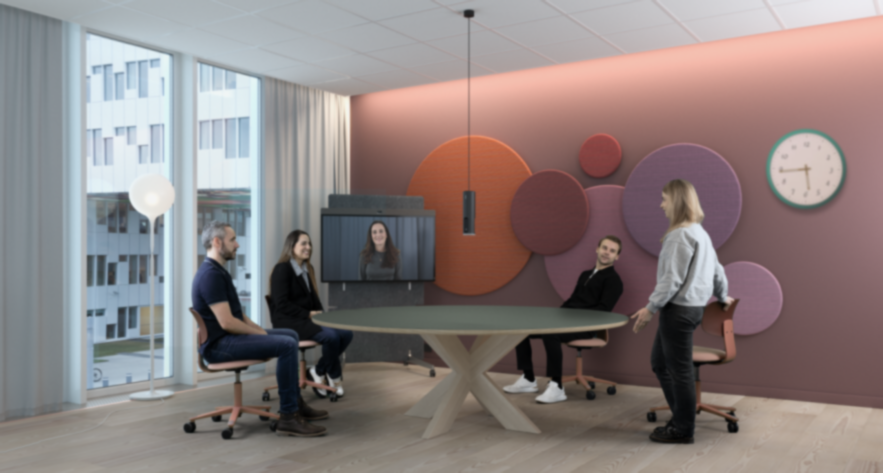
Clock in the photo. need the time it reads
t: 5:44
